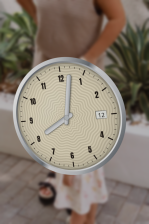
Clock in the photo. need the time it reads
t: 8:02
